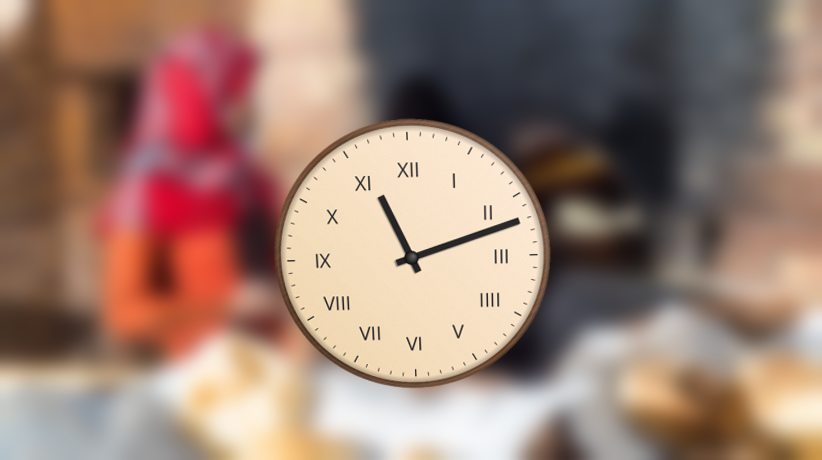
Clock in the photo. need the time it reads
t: 11:12
